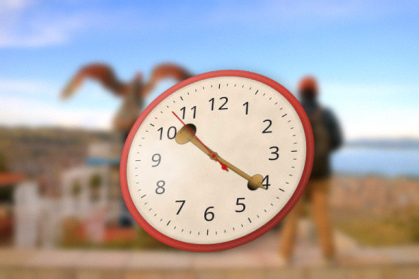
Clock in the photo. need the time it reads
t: 10:20:53
